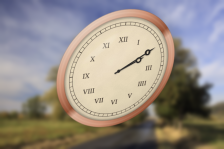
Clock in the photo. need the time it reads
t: 2:10
